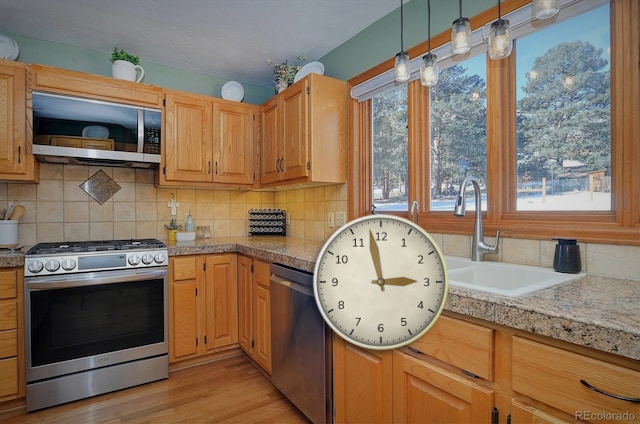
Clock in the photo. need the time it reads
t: 2:58
